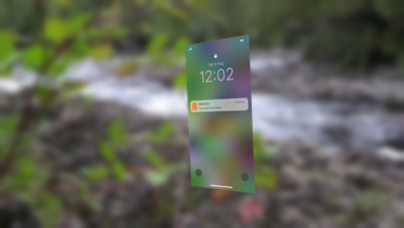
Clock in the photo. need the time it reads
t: 12:02
